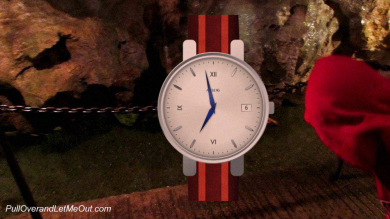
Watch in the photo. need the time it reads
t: 6:58
